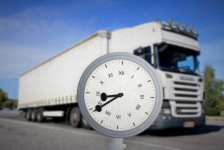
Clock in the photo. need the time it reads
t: 8:39
